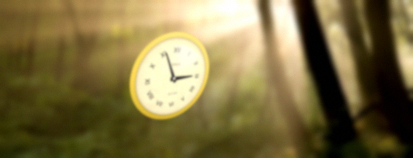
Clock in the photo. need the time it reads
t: 2:56
